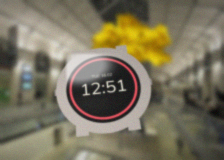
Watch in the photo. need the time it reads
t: 12:51
